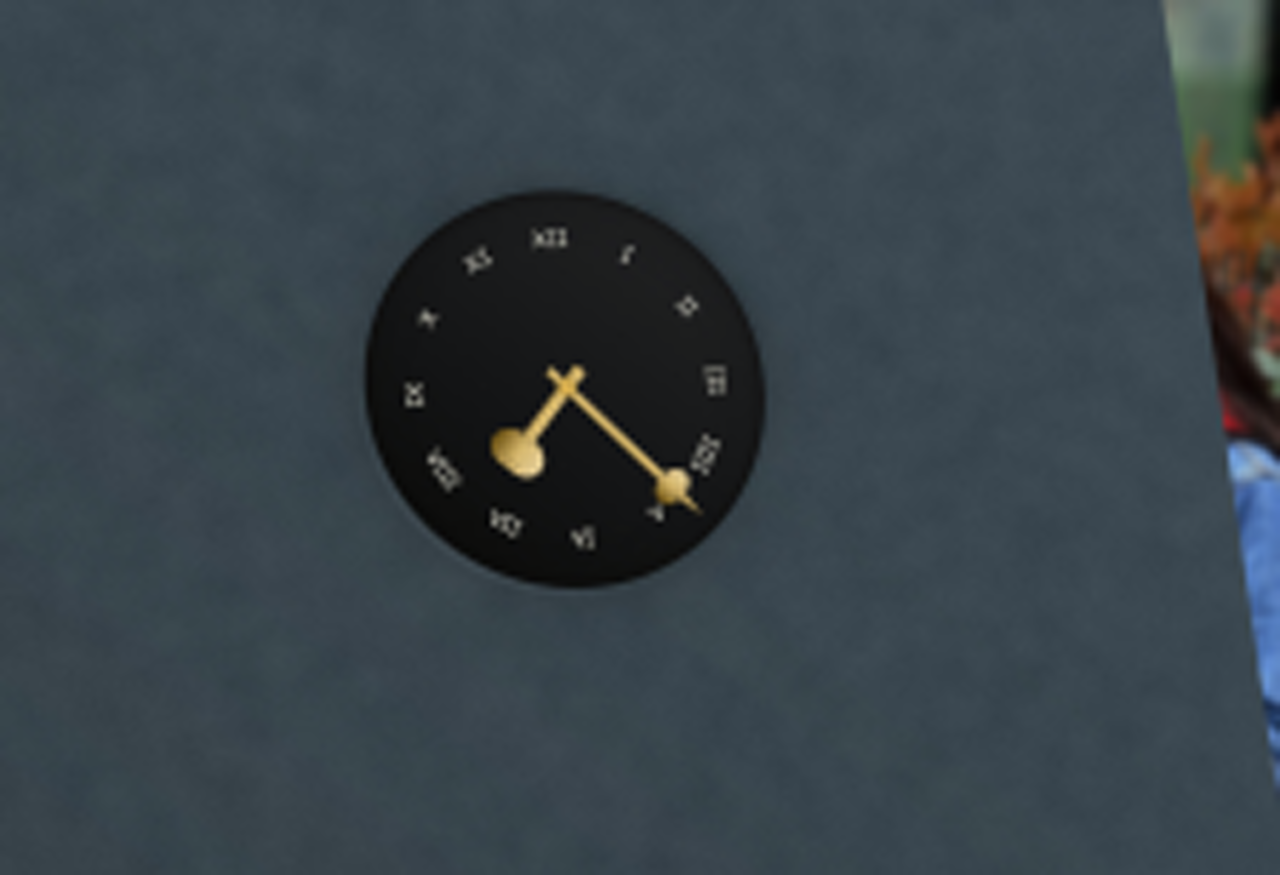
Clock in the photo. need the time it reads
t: 7:23
